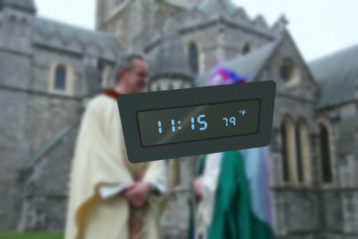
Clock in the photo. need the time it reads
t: 11:15
